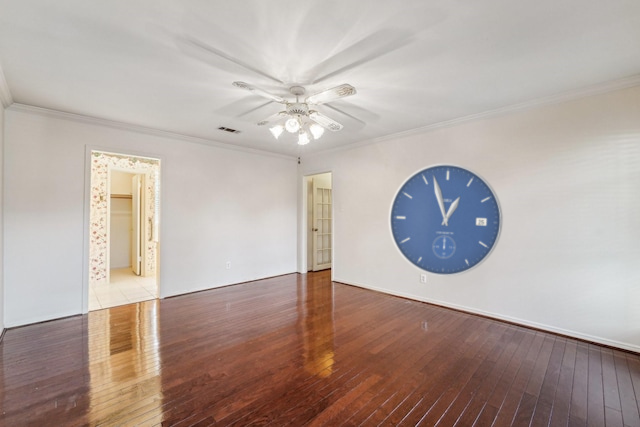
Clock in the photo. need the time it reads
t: 12:57
